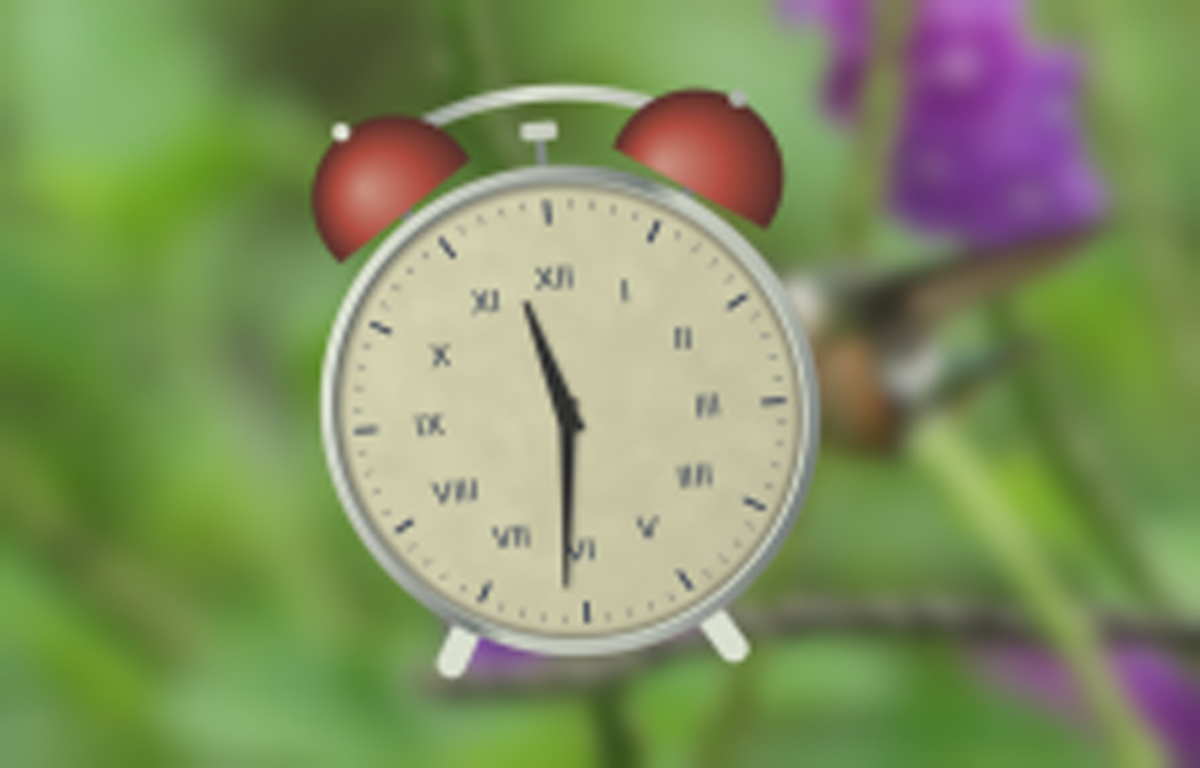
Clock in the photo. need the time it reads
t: 11:31
